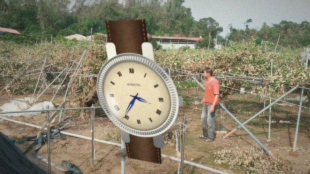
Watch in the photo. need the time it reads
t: 3:36
